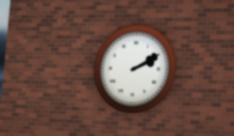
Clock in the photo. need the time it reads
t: 2:10
